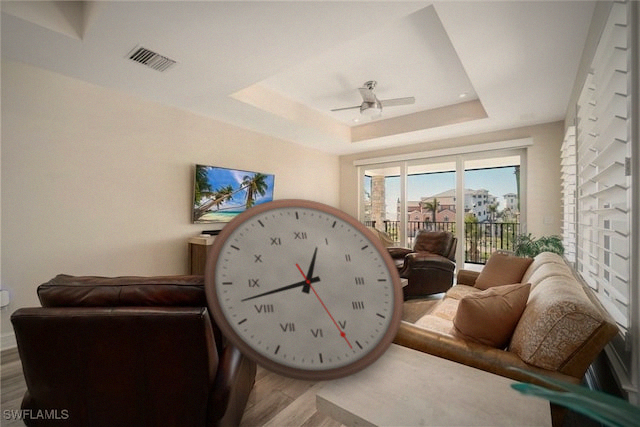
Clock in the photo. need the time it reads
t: 12:42:26
